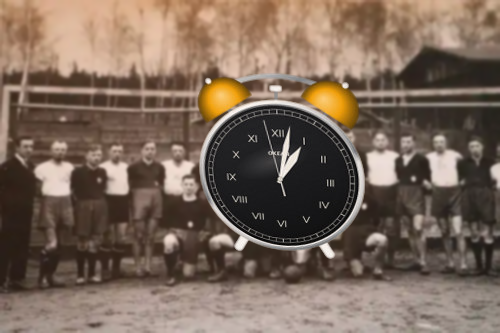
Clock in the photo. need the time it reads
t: 1:01:58
